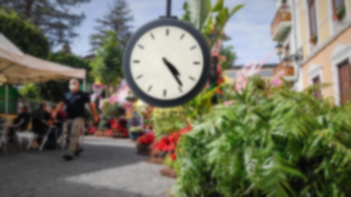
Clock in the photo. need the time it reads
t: 4:24
